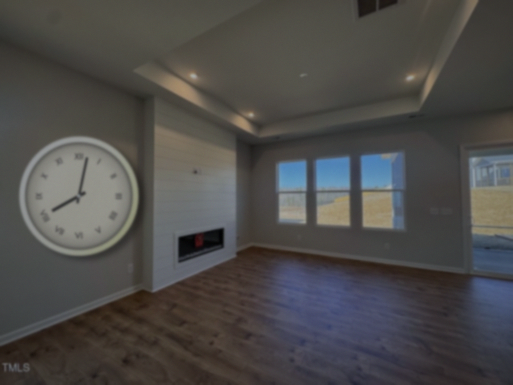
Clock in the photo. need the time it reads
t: 8:02
